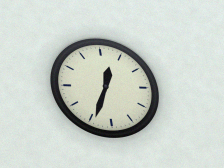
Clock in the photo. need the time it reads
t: 12:34
